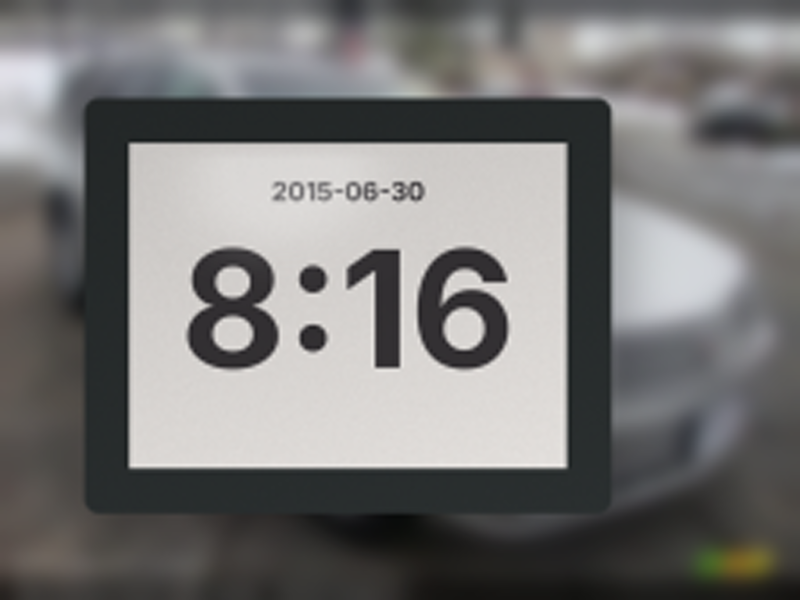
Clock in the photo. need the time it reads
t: 8:16
